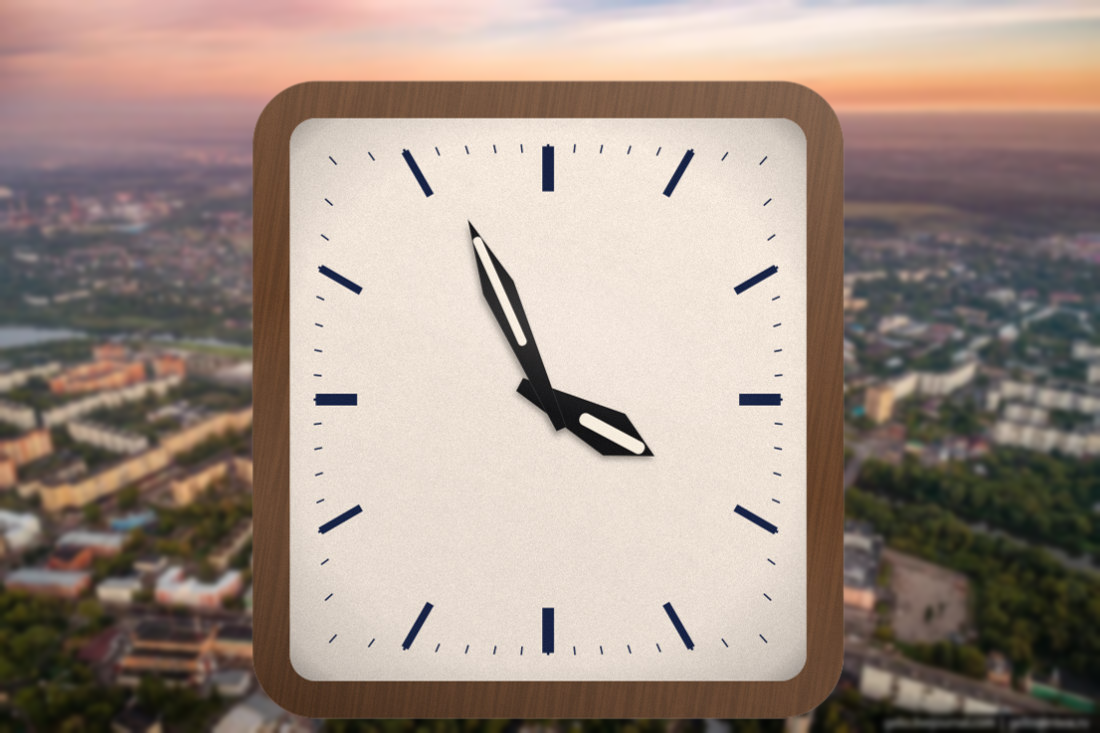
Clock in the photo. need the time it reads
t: 3:56
